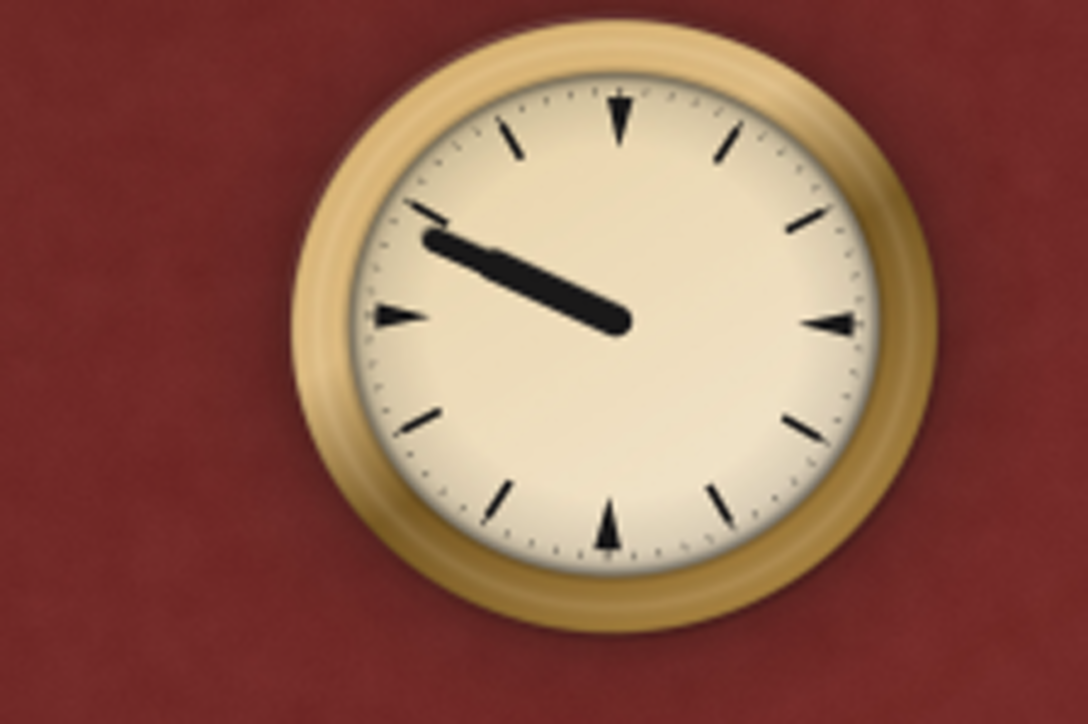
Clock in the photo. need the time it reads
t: 9:49
